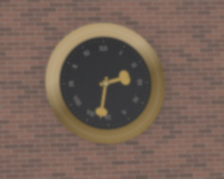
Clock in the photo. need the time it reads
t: 2:32
